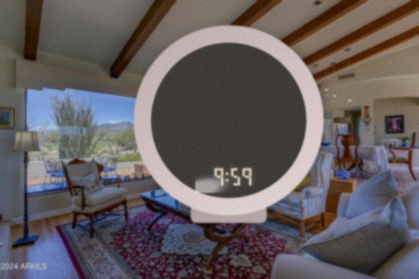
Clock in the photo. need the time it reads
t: 9:59
